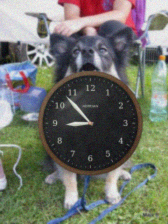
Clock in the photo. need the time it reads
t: 8:53
